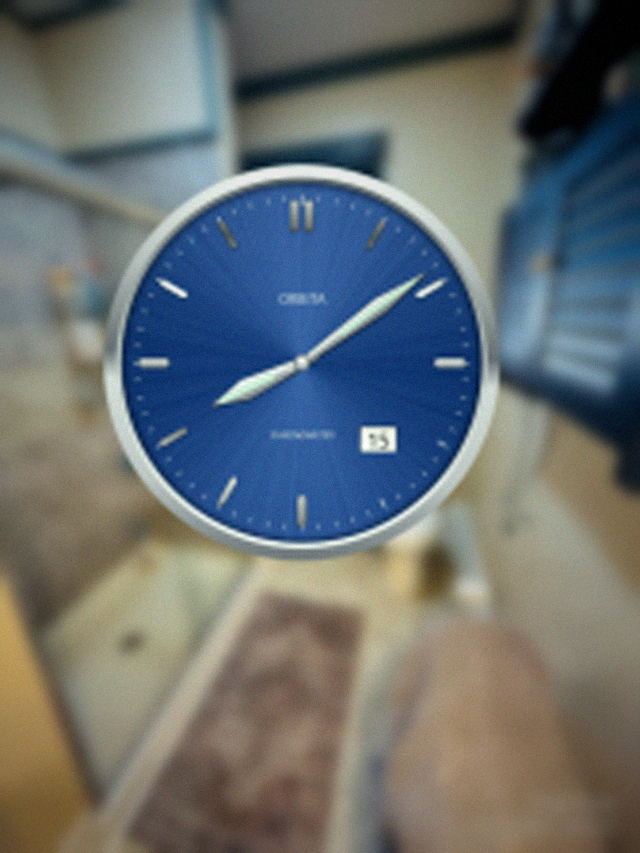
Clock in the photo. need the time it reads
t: 8:09
